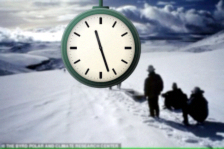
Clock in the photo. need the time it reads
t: 11:27
